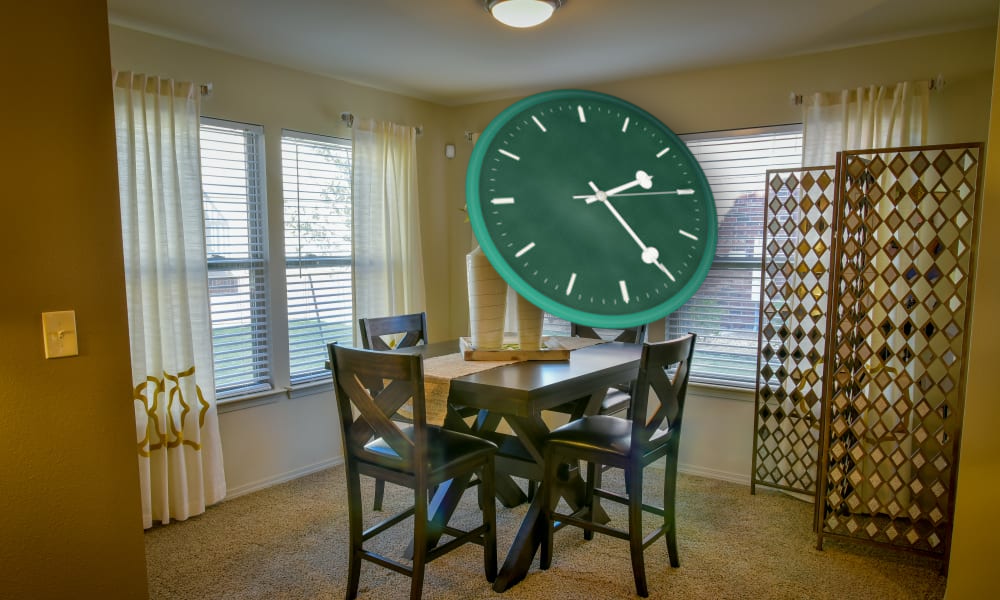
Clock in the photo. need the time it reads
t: 2:25:15
